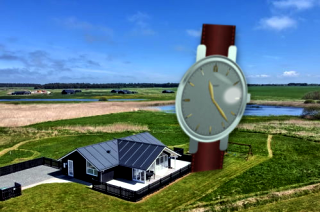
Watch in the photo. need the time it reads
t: 11:23
